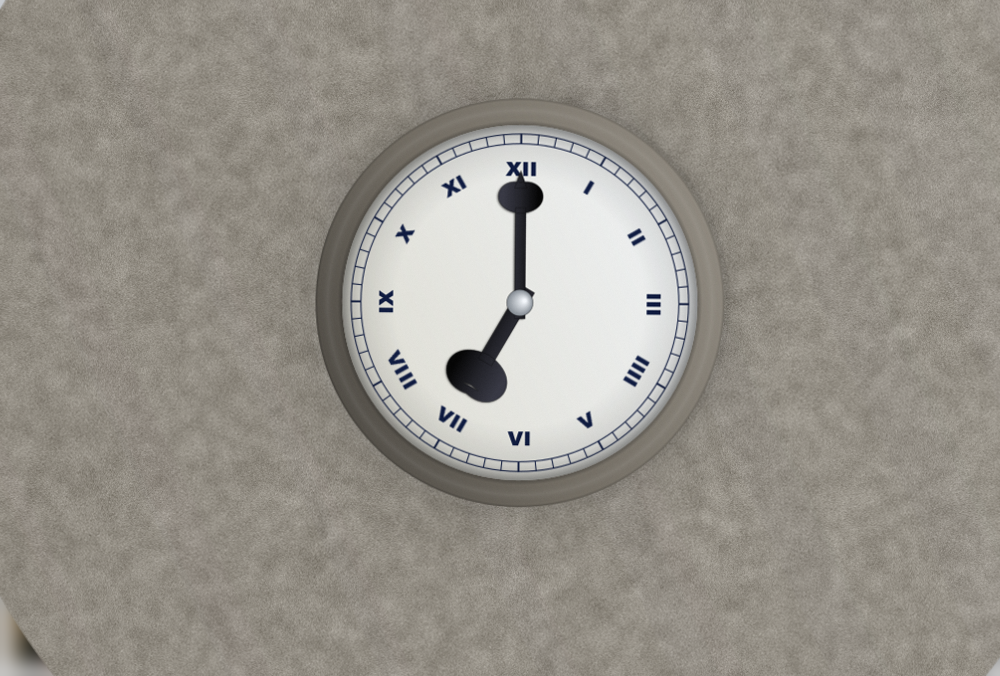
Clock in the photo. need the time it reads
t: 7:00
